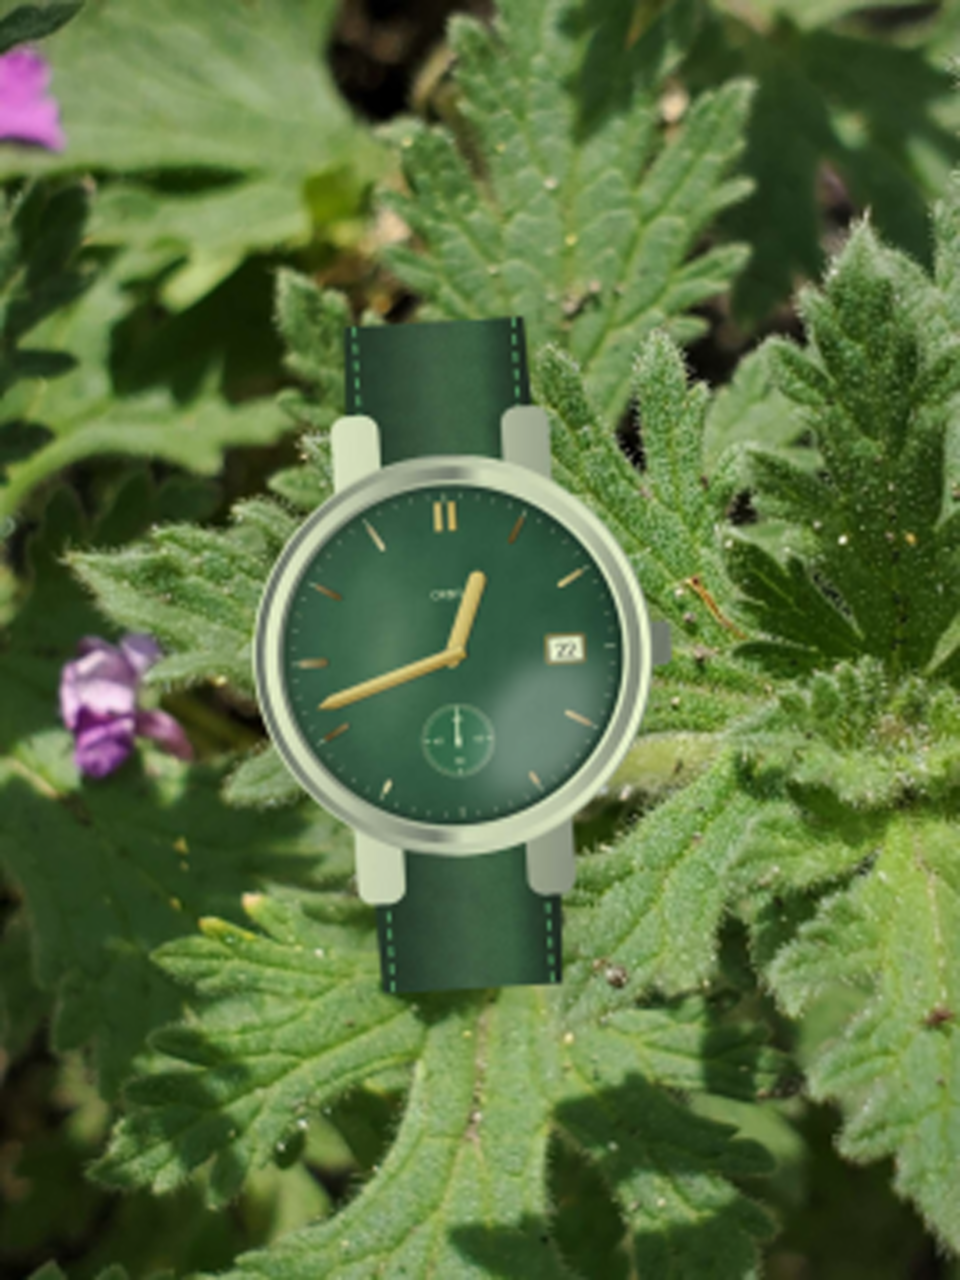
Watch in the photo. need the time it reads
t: 12:42
